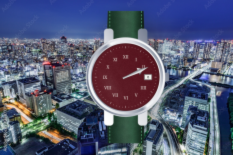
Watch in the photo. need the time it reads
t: 2:11
